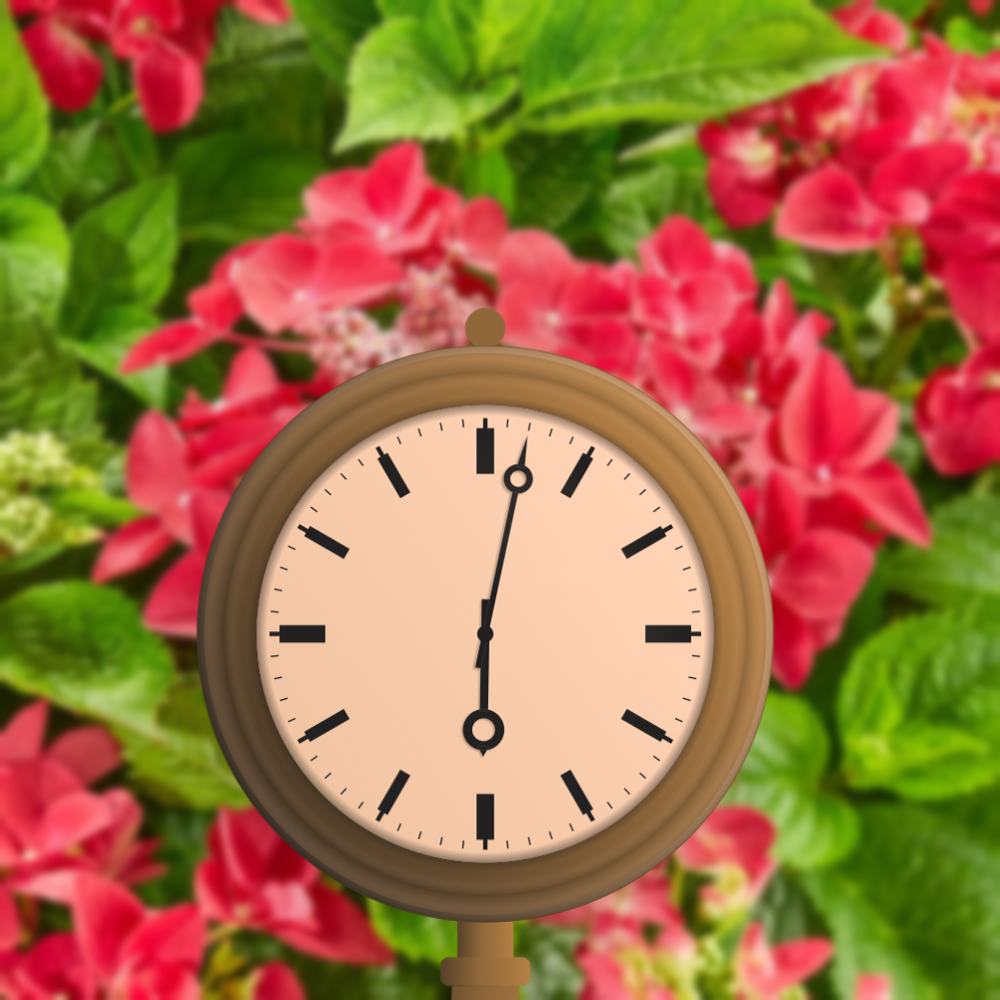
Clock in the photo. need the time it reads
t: 6:02
